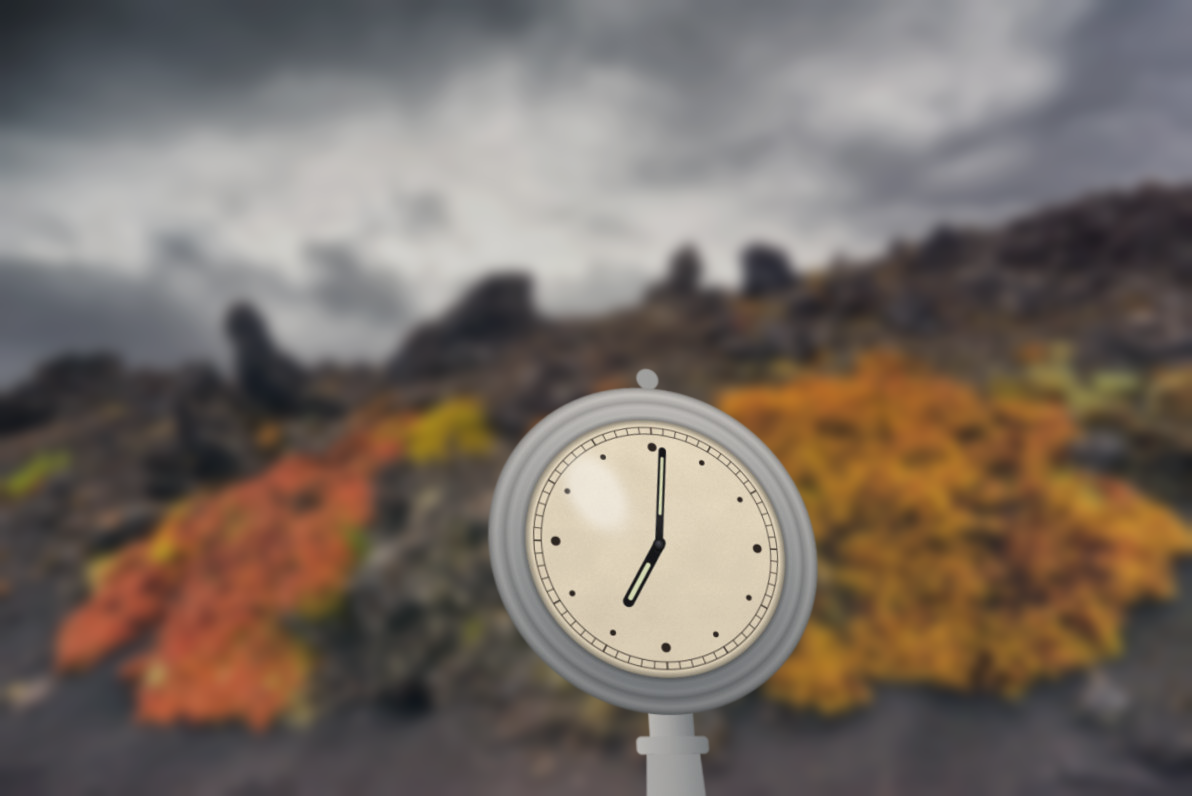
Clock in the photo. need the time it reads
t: 7:01
